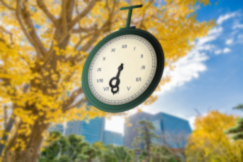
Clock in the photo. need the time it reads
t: 6:31
